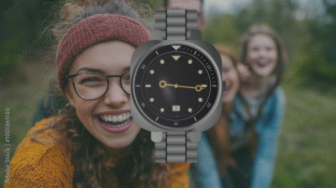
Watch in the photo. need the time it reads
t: 9:16
